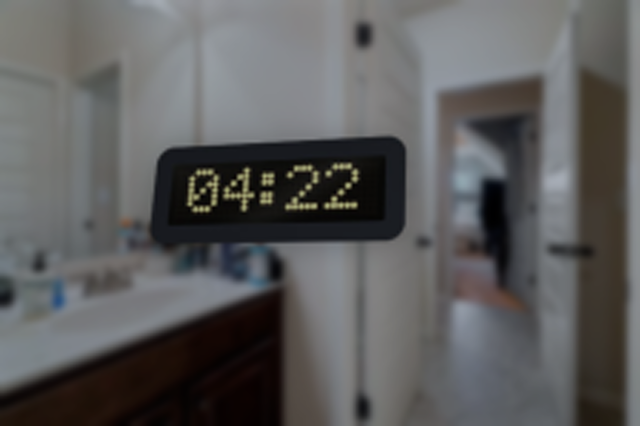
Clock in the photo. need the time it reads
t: 4:22
